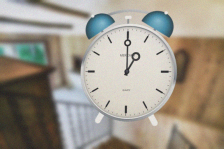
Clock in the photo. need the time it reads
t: 1:00
